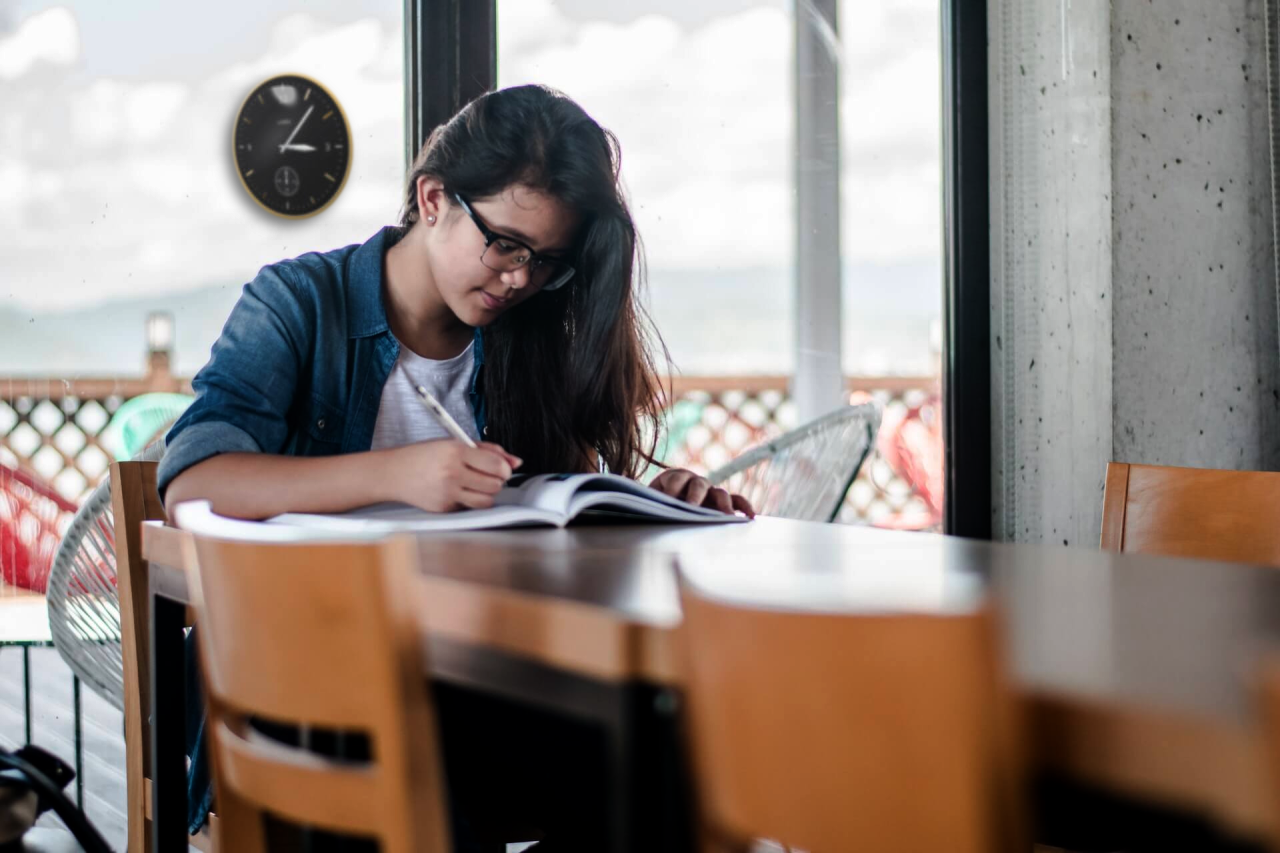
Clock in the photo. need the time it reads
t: 3:07
